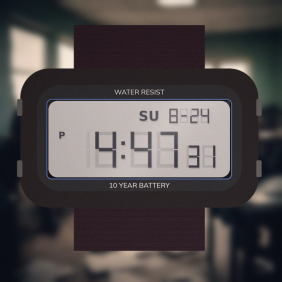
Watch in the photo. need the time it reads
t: 4:47:31
